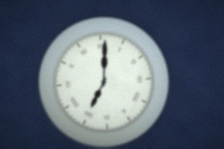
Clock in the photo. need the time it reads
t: 7:01
